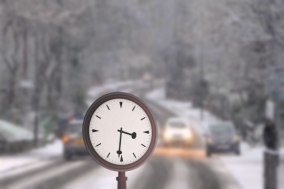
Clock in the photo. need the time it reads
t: 3:31
